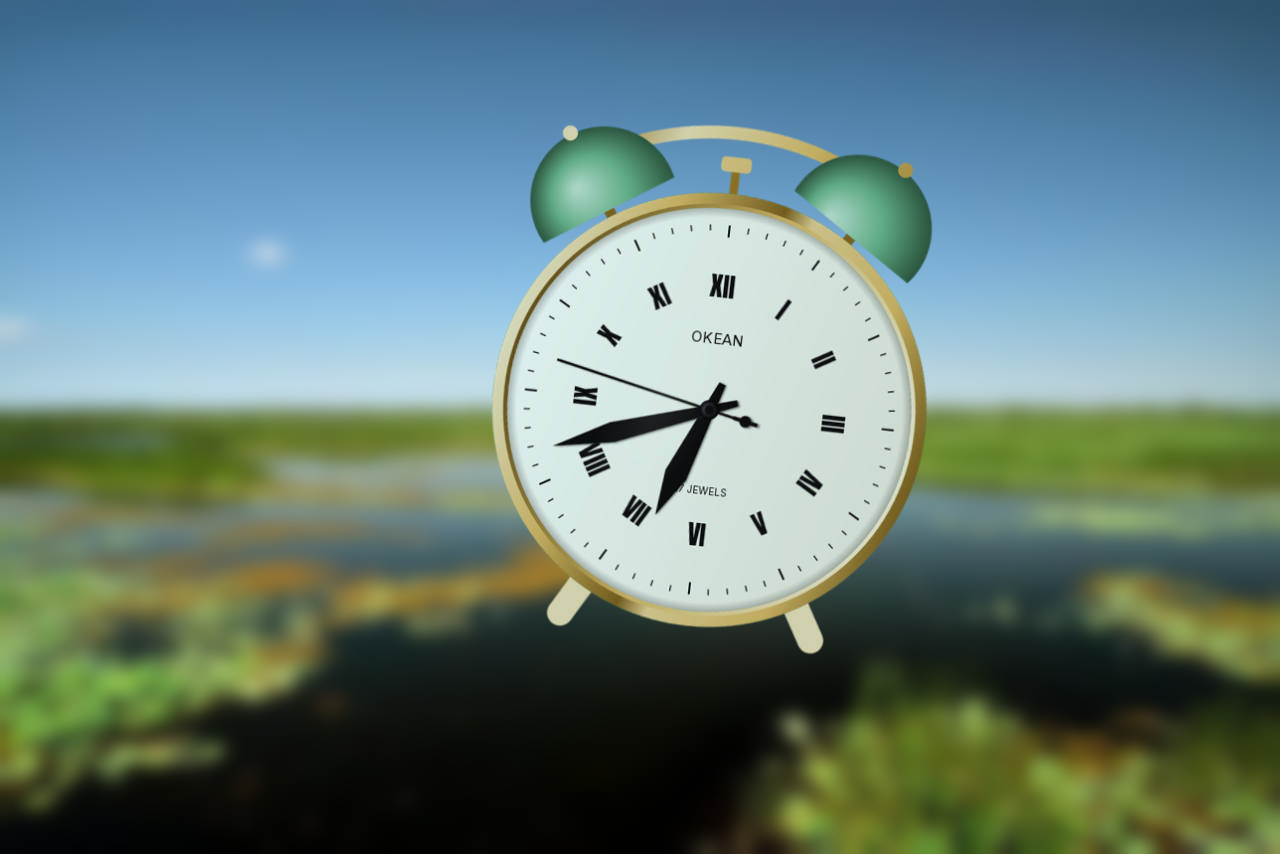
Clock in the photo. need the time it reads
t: 6:41:47
